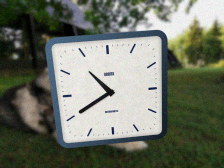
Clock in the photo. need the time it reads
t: 10:40
